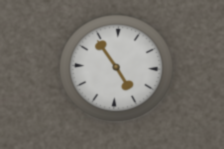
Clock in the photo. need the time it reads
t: 4:54
